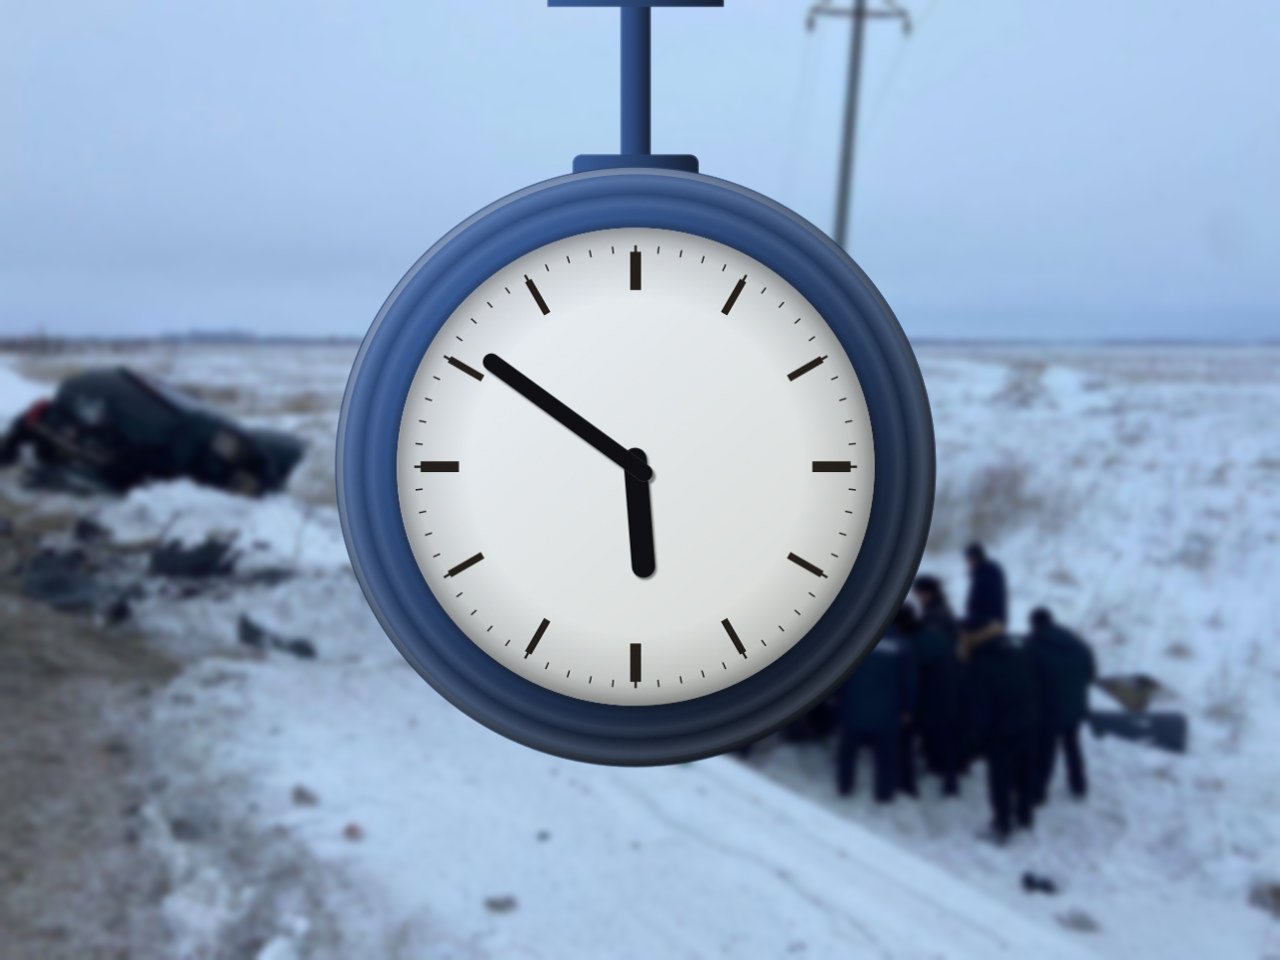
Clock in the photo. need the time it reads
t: 5:51
